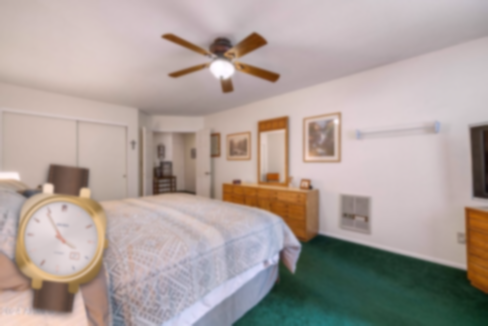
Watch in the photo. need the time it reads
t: 3:54
